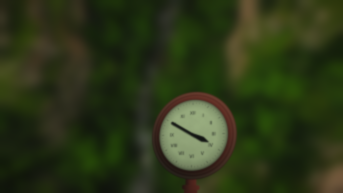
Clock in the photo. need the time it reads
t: 3:50
